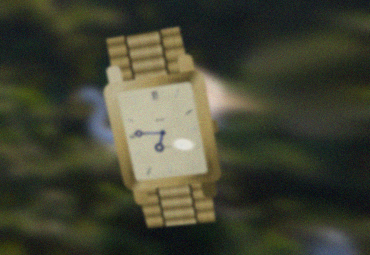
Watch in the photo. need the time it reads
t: 6:46
